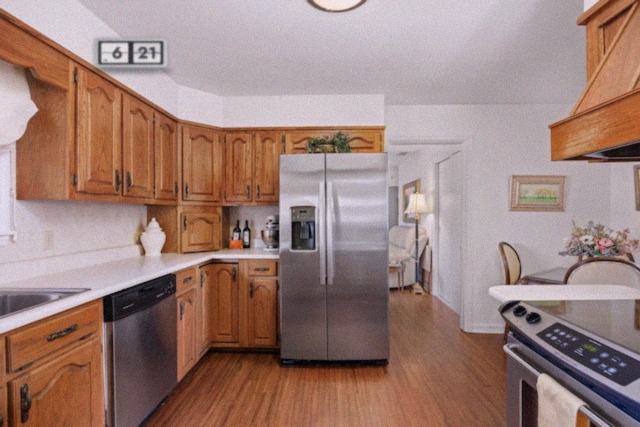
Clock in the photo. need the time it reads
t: 6:21
